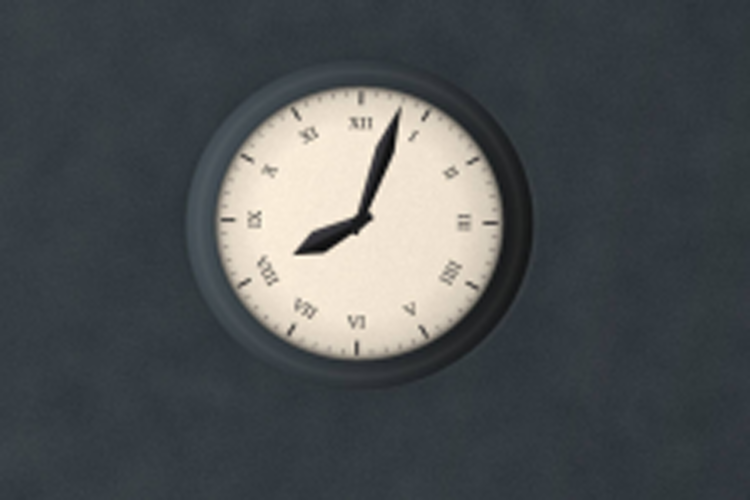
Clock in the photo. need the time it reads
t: 8:03
